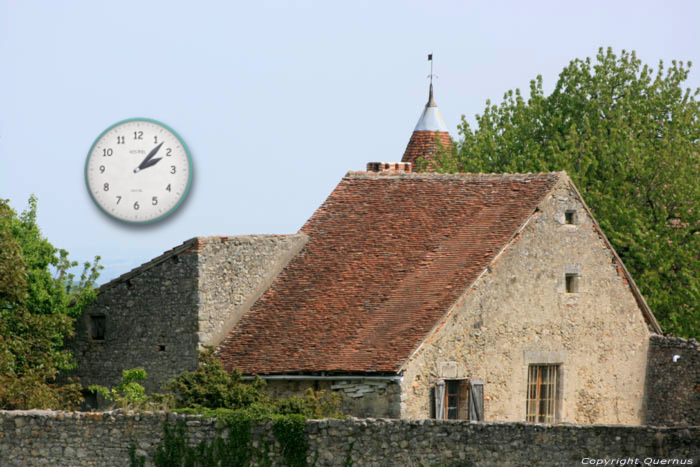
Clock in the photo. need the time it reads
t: 2:07
